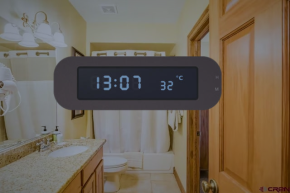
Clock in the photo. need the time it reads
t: 13:07
